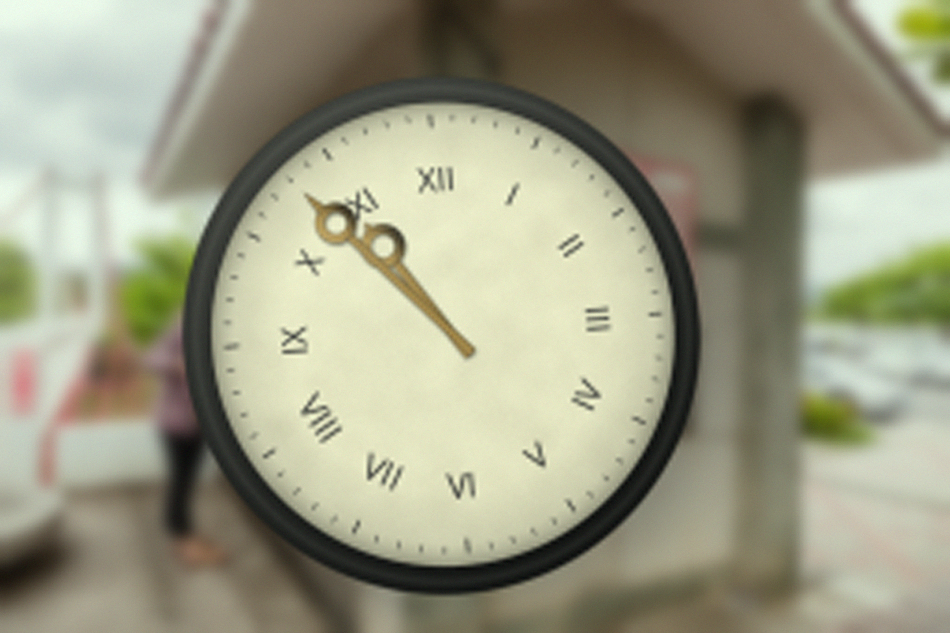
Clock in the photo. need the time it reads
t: 10:53
